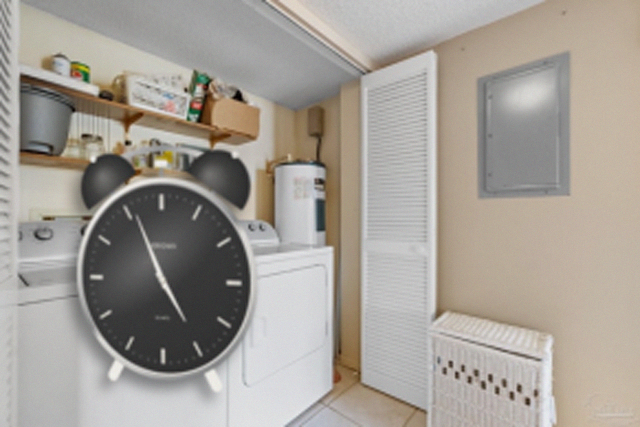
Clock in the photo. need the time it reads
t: 4:56
